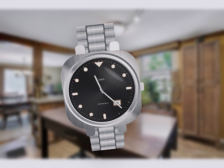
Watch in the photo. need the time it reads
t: 11:23
